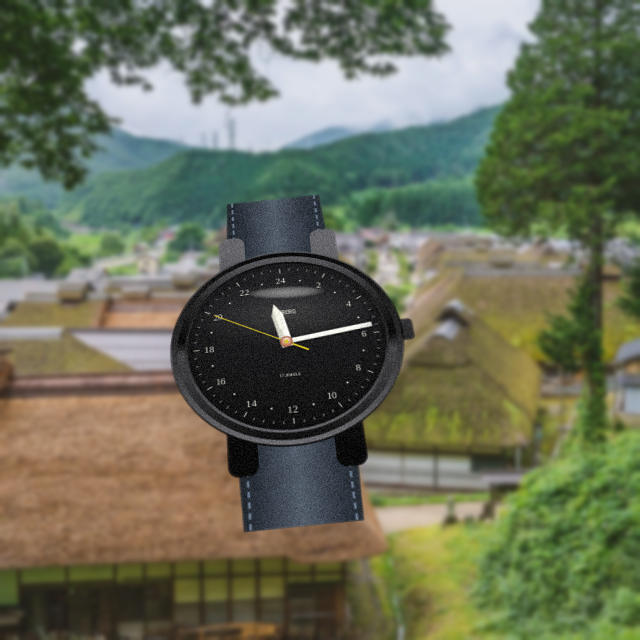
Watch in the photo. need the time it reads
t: 23:13:50
